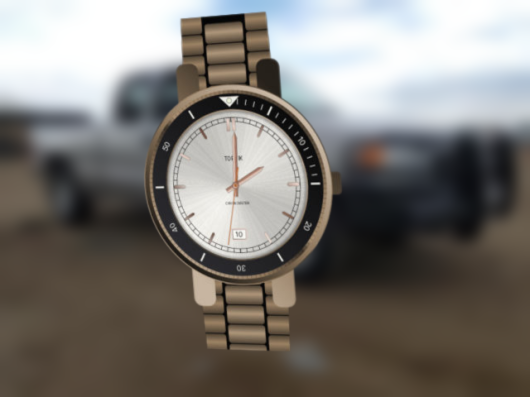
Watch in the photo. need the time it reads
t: 2:00:32
